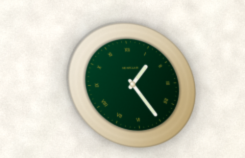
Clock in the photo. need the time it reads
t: 1:25
